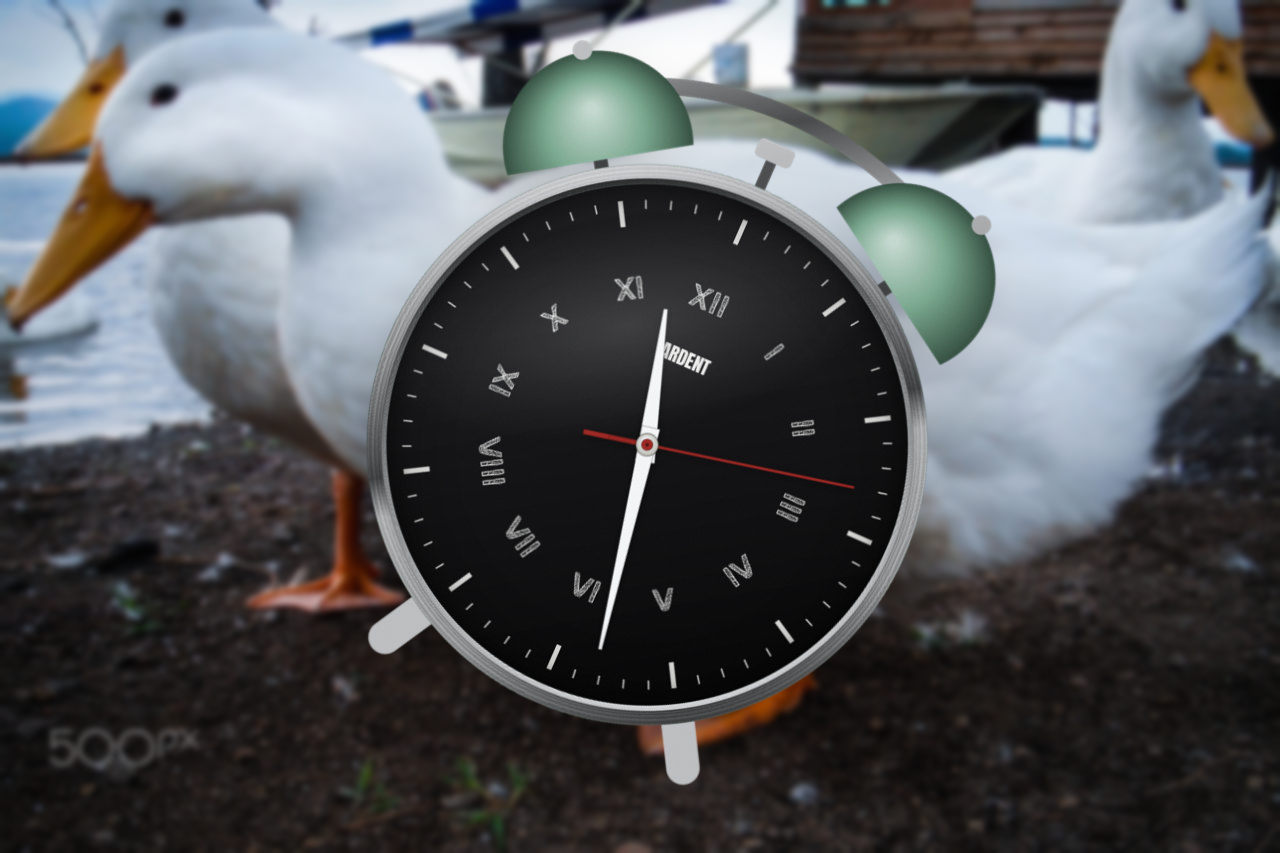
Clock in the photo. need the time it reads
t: 11:28:13
